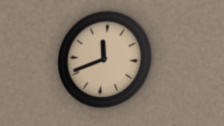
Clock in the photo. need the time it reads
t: 11:41
